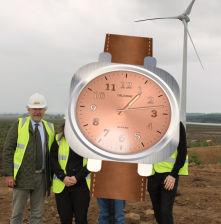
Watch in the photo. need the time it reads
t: 1:13
